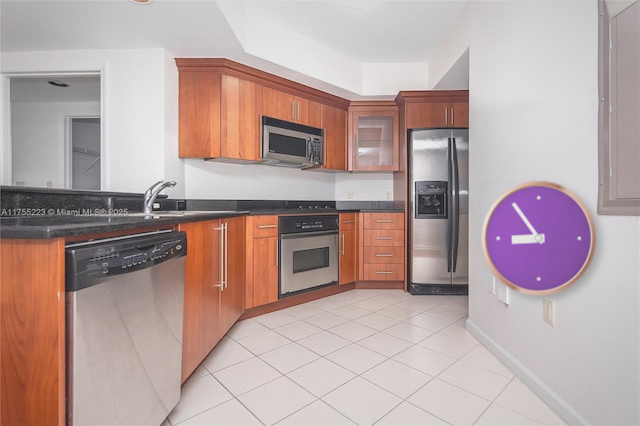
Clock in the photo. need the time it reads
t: 8:54
